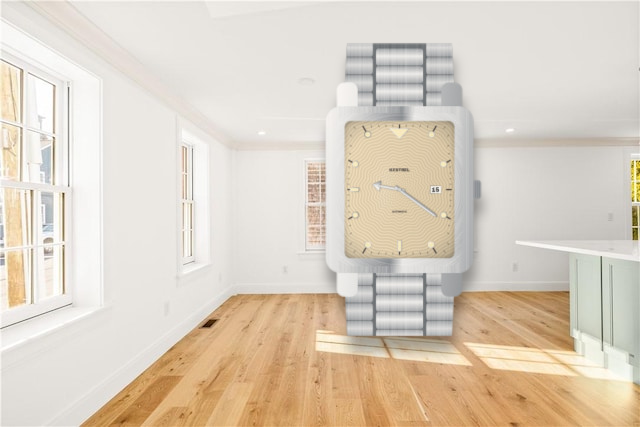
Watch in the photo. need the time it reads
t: 9:21
